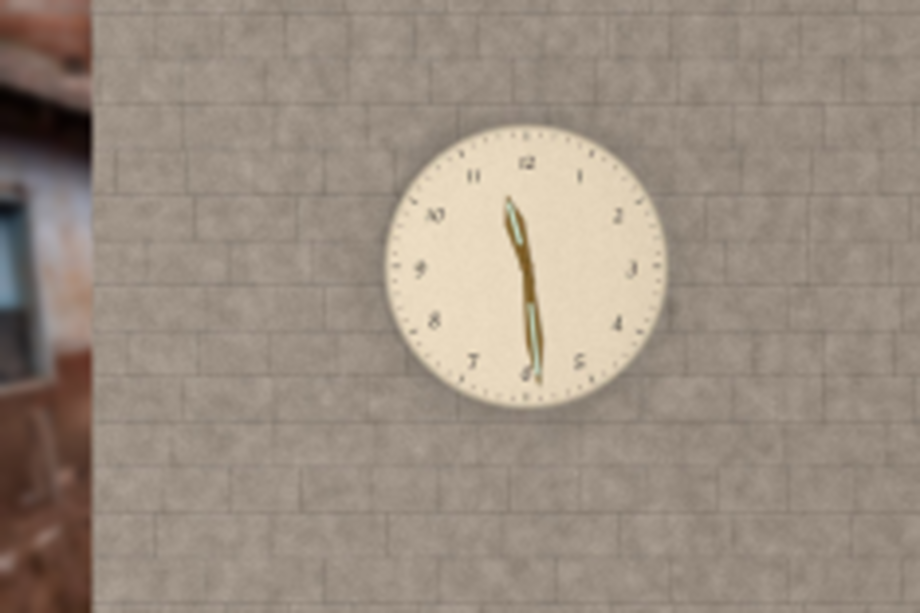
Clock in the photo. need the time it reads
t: 11:29
